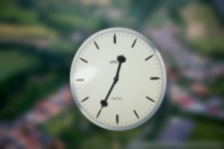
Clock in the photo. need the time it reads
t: 12:35
